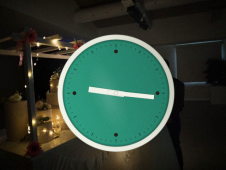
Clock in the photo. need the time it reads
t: 9:16
